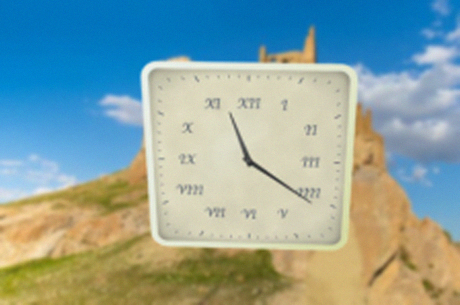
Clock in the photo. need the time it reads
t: 11:21
